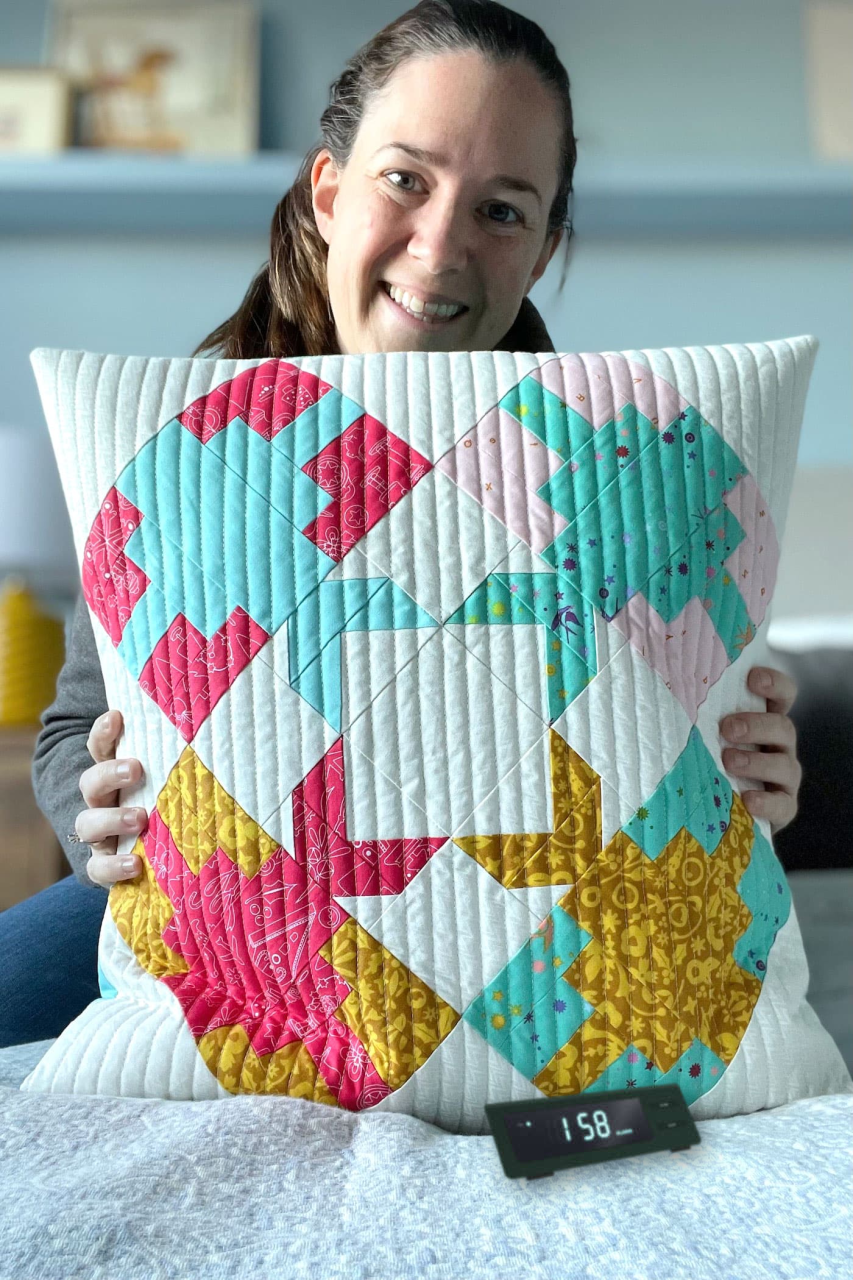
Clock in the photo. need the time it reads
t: 1:58
